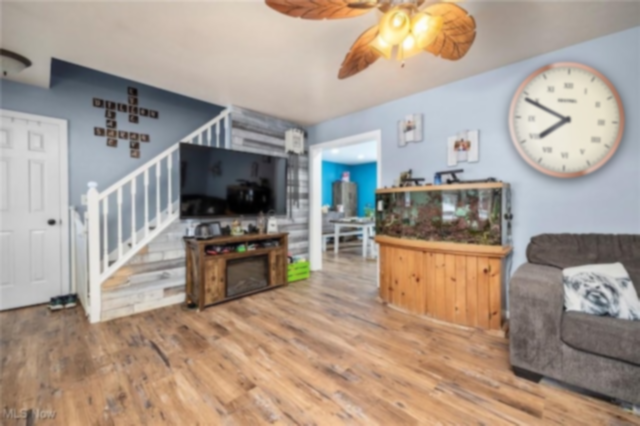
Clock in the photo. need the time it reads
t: 7:49
